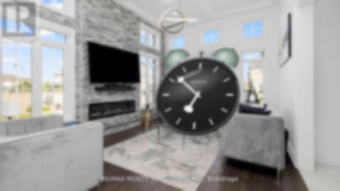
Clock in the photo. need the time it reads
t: 6:52
